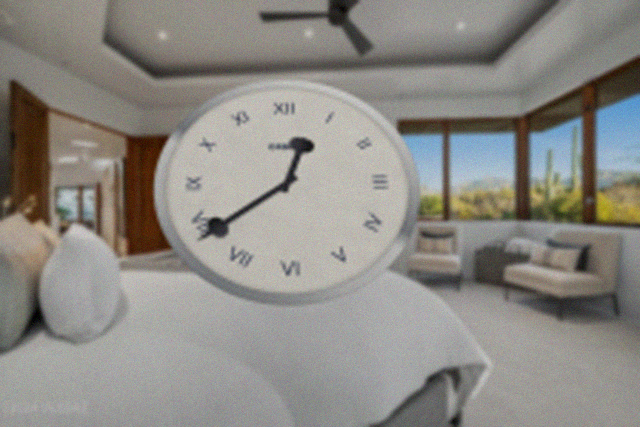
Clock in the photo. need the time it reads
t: 12:39
